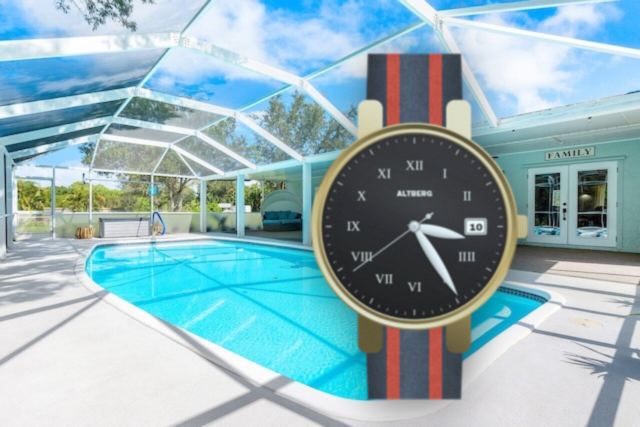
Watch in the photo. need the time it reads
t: 3:24:39
